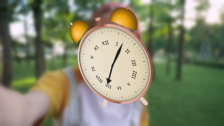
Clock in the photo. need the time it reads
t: 7:07
